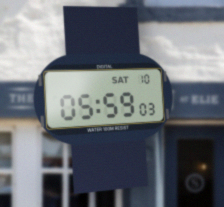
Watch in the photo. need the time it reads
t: 5:59:03
